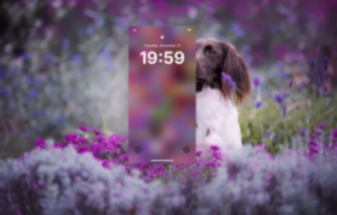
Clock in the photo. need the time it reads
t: 19:59
